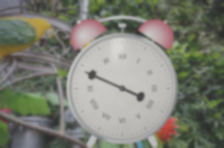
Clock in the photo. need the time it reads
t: 3:49
